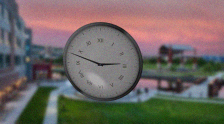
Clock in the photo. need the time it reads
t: 2:48
